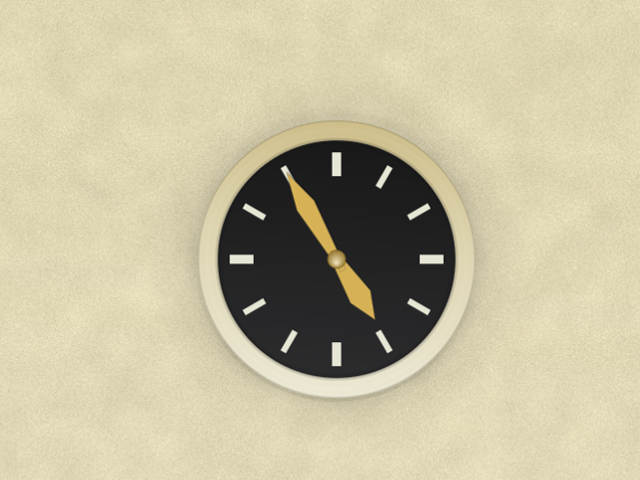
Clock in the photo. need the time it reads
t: 4:55
